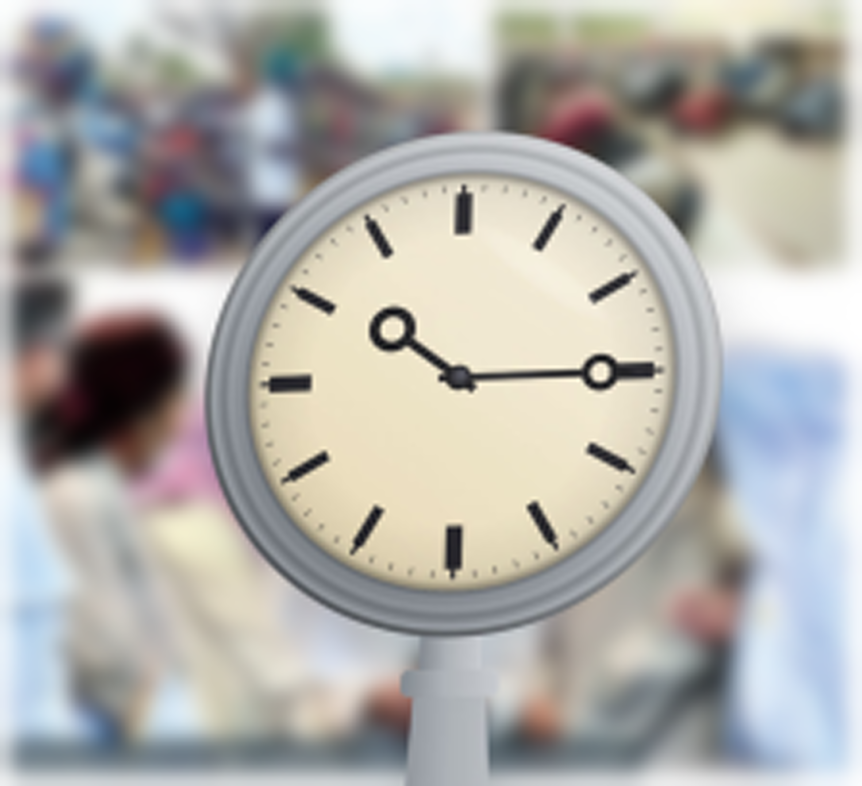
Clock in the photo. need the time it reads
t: 10:15
